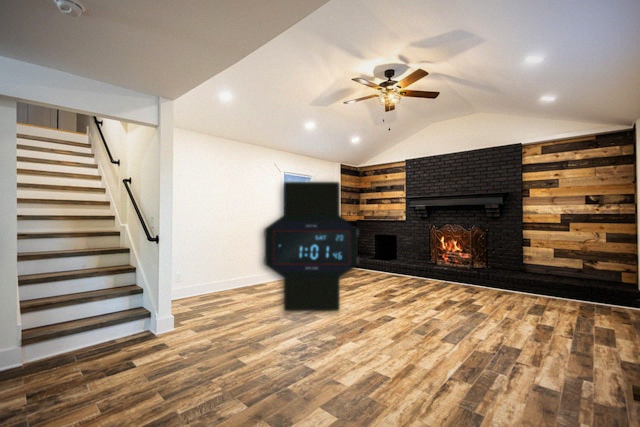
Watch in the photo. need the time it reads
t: 1:01
